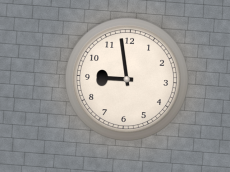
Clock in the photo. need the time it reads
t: 8:58
